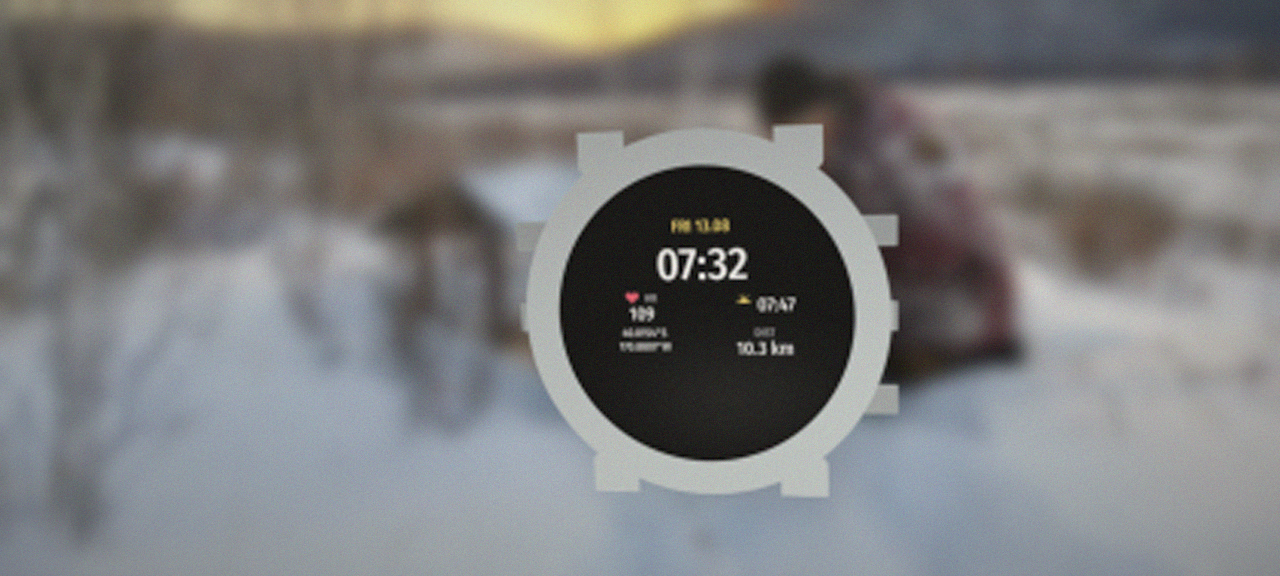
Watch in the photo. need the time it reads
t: 7:32
